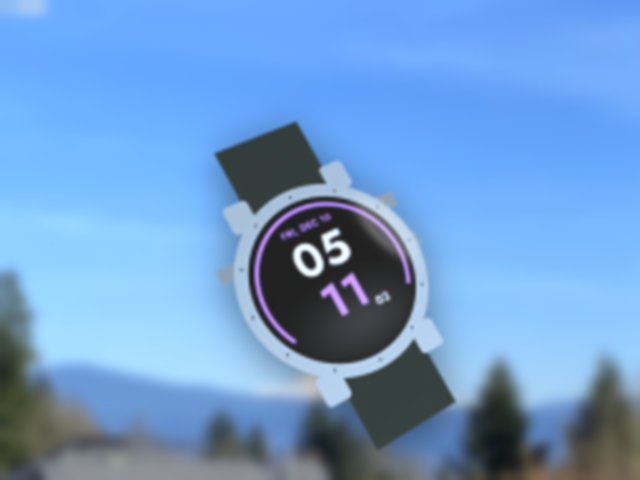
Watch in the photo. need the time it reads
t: 5:11
